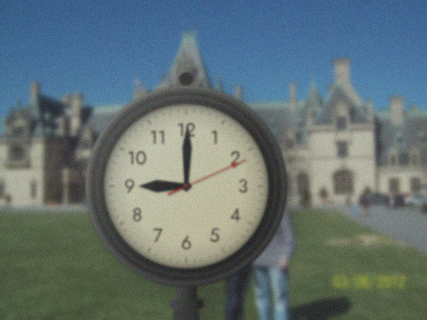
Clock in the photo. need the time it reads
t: 9:00:11
